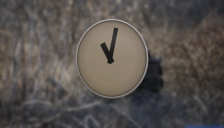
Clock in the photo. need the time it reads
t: 11:02
